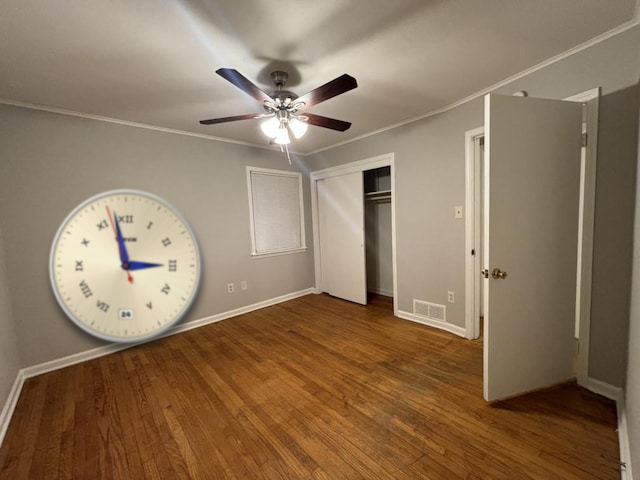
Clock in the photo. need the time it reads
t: 2:57:57
